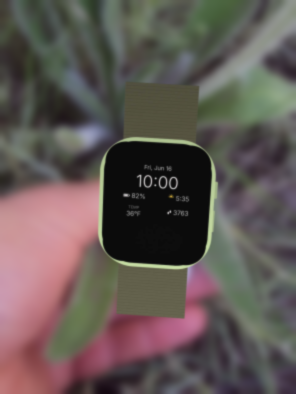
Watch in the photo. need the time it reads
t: 10:00
